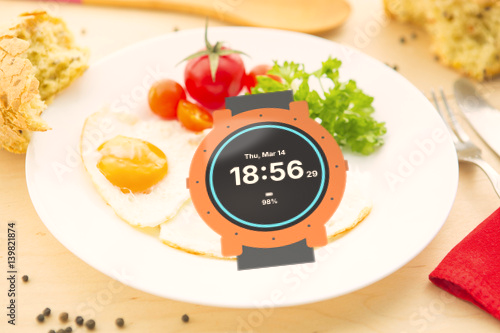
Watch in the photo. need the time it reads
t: 18:56:29
